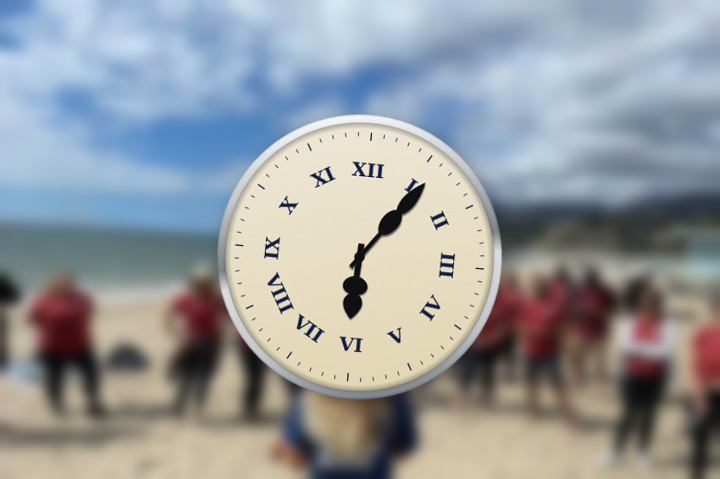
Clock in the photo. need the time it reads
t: 6:06
